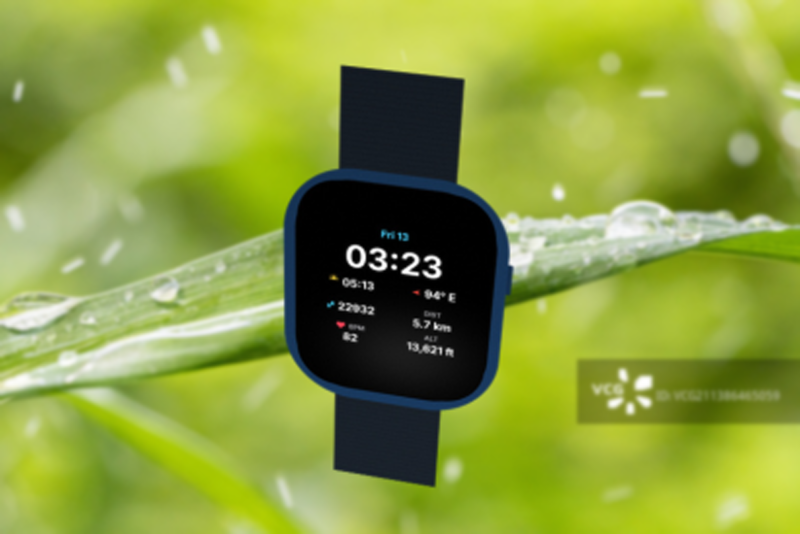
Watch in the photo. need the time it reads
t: 3:23
